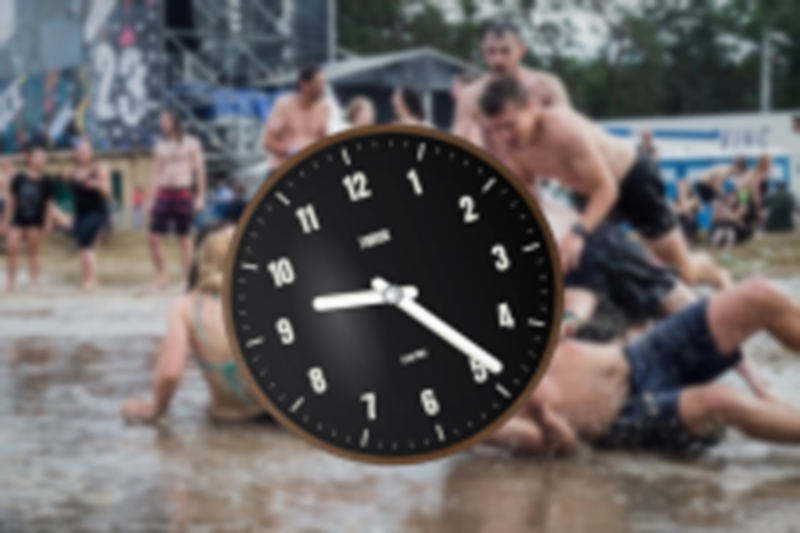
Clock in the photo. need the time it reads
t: 9:24
